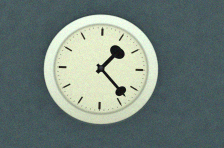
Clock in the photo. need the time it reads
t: 1:23
